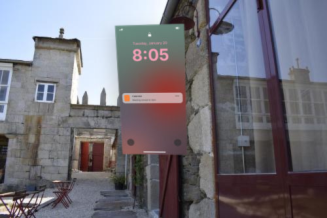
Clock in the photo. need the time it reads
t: 8:05
